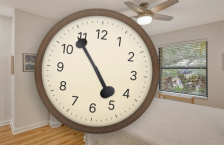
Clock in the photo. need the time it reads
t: 4:54
